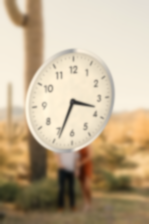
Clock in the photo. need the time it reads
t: 3:34
